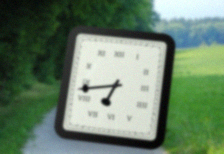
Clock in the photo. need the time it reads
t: 6:43
